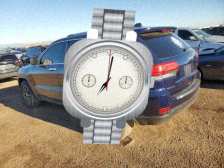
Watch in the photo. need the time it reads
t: 7:01
